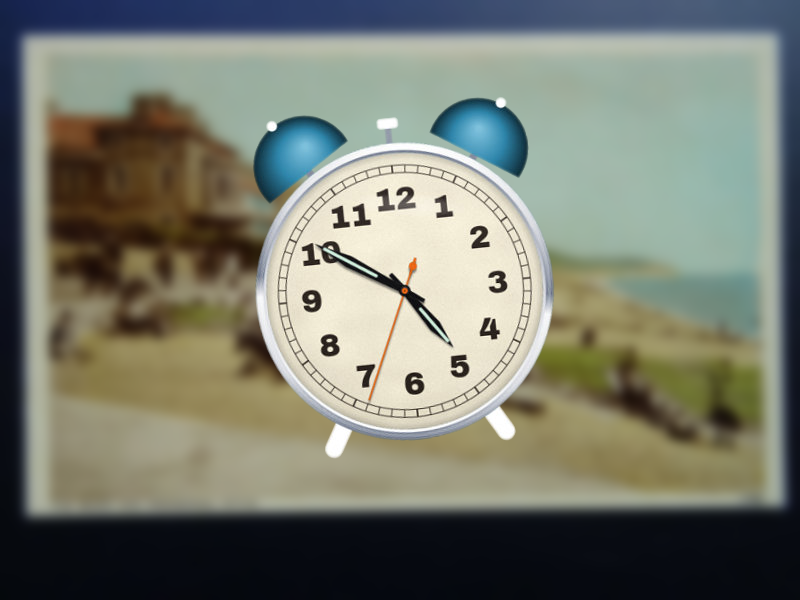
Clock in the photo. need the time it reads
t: 4:50:34
